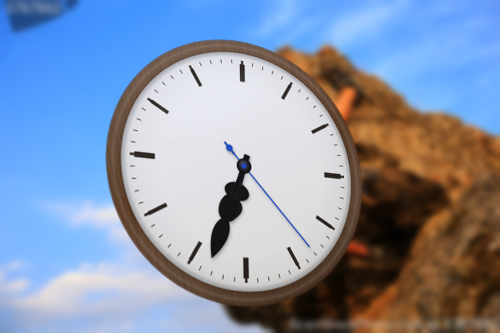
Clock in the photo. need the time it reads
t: 6:33:23
